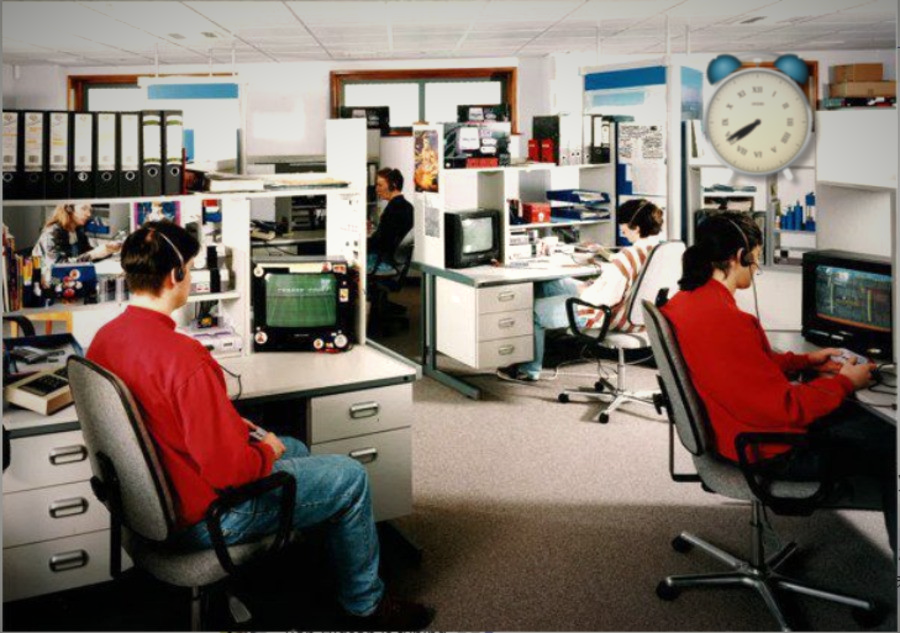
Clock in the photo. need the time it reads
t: 7:40
